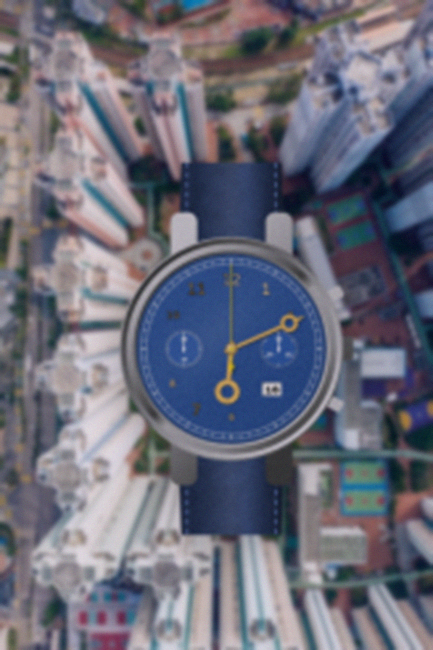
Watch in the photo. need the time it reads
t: 6:11
